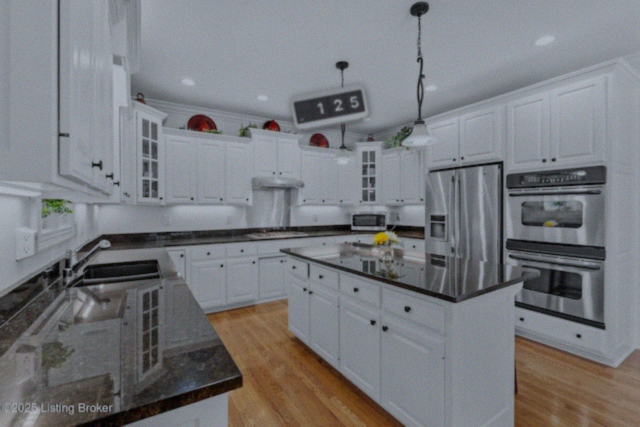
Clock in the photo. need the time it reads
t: 1:25
